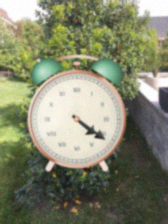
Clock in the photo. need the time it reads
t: 4:21
